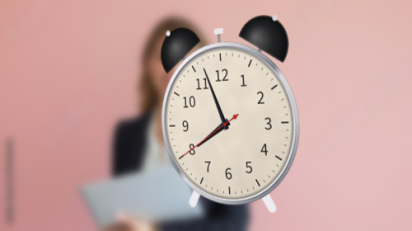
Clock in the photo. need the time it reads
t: 7:56:40
